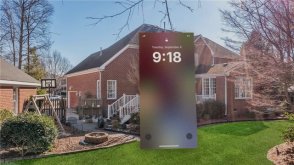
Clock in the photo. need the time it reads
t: 9:18
